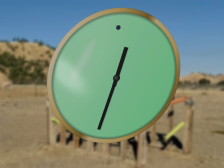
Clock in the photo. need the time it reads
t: 12:33
